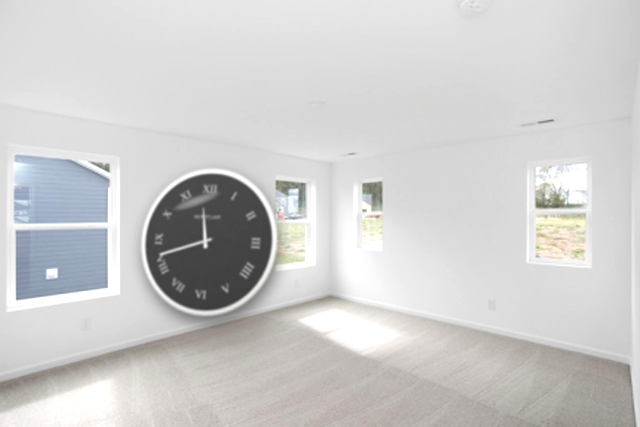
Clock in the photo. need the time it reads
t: 11:42
